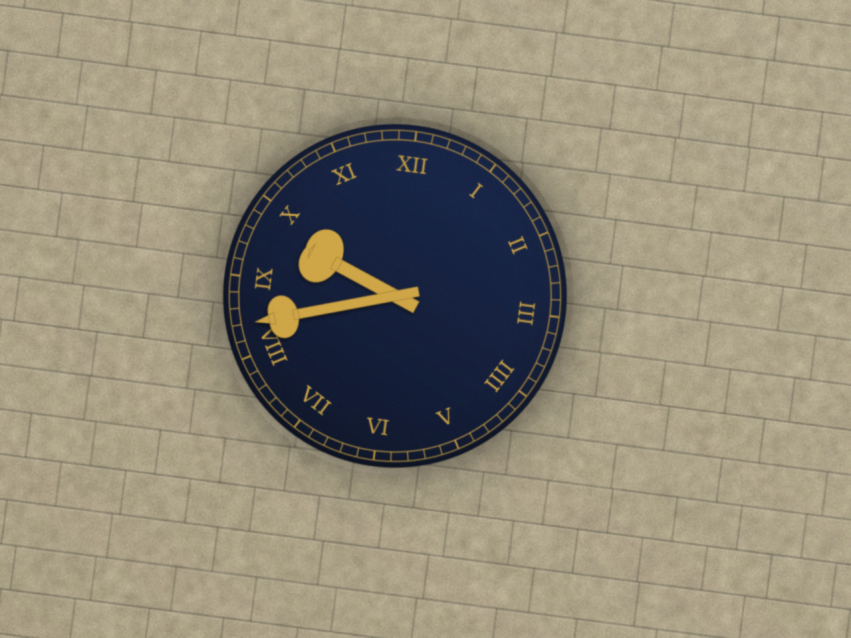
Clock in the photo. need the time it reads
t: 9:42
